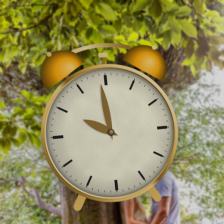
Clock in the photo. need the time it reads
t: 9:59
